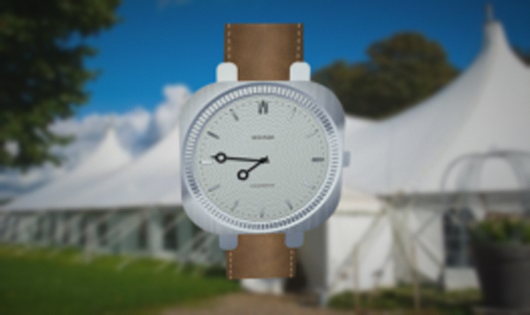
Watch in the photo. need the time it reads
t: 7:46
